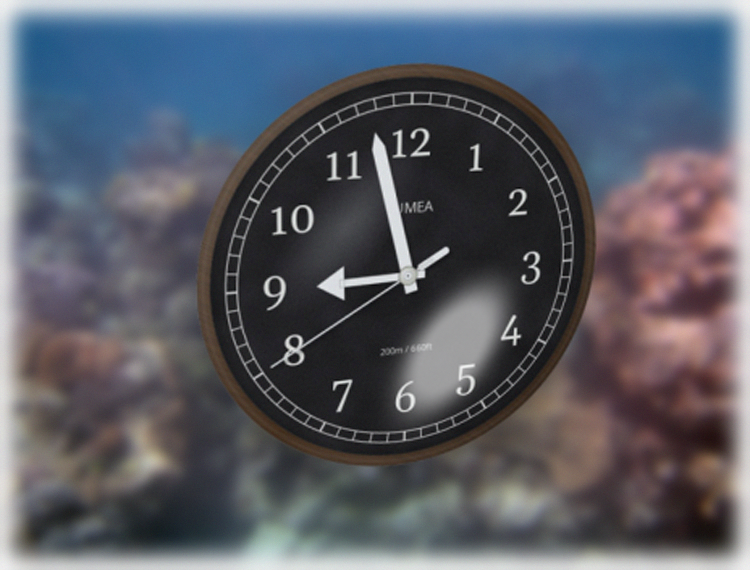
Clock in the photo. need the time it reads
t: 8:57:40
